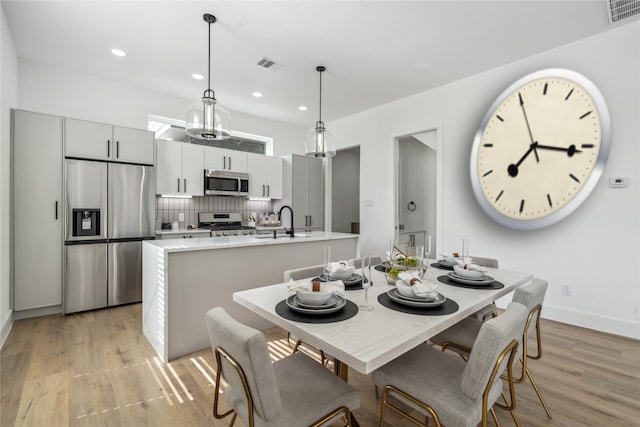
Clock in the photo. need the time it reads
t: 7:15:55
